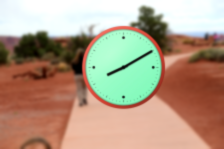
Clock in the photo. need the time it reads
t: 8:10
